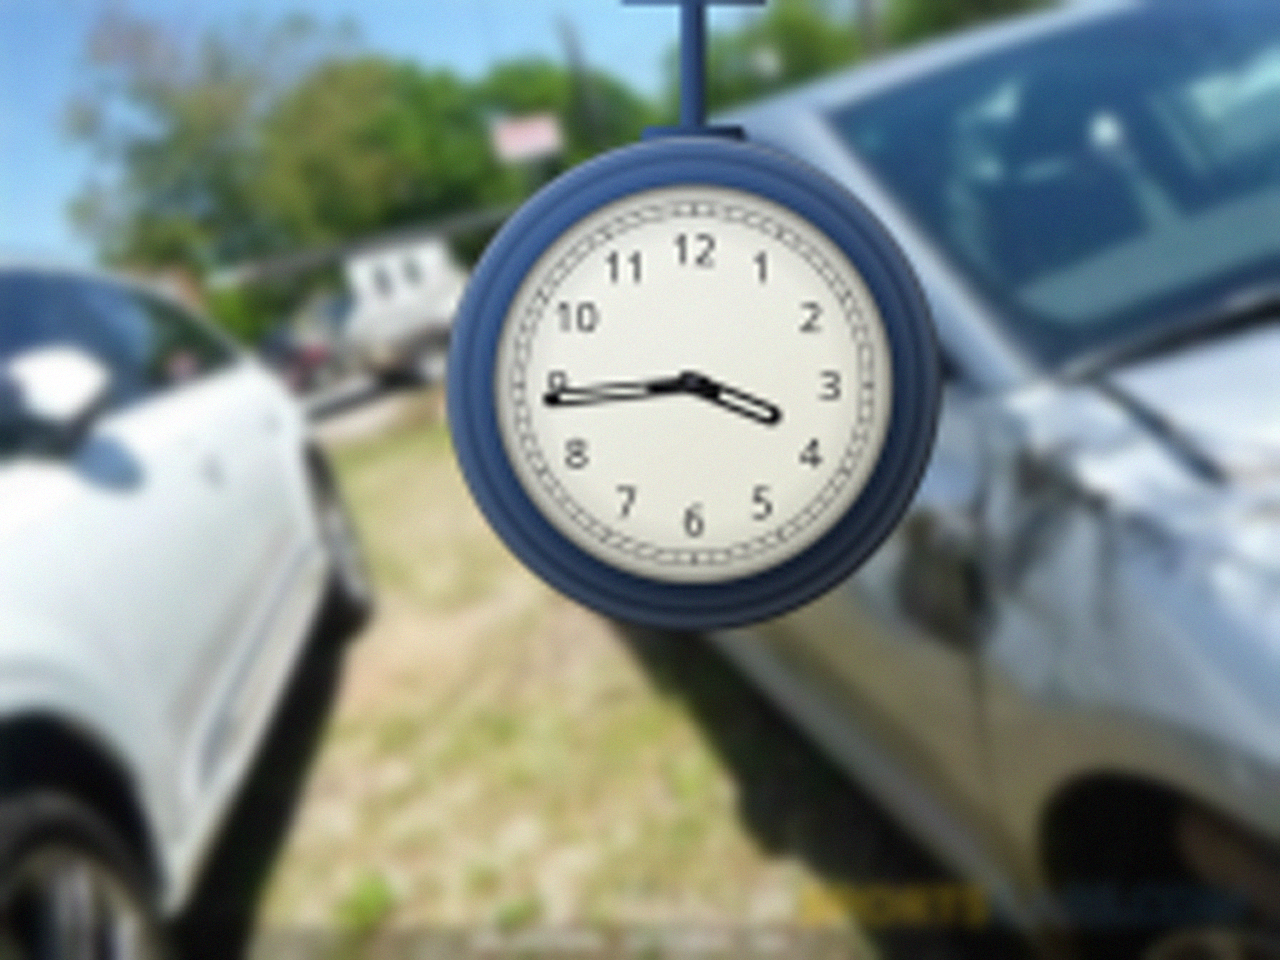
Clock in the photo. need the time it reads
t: 3:44
